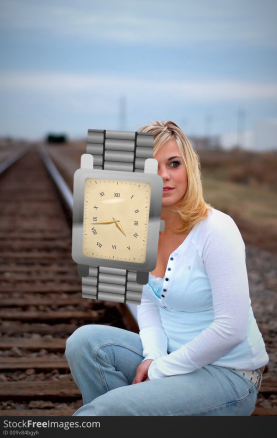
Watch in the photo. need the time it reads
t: 4:43
